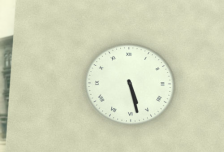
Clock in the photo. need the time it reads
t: 5:28
